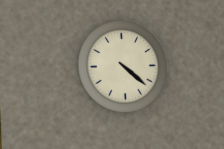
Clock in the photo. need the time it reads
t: 4:22
